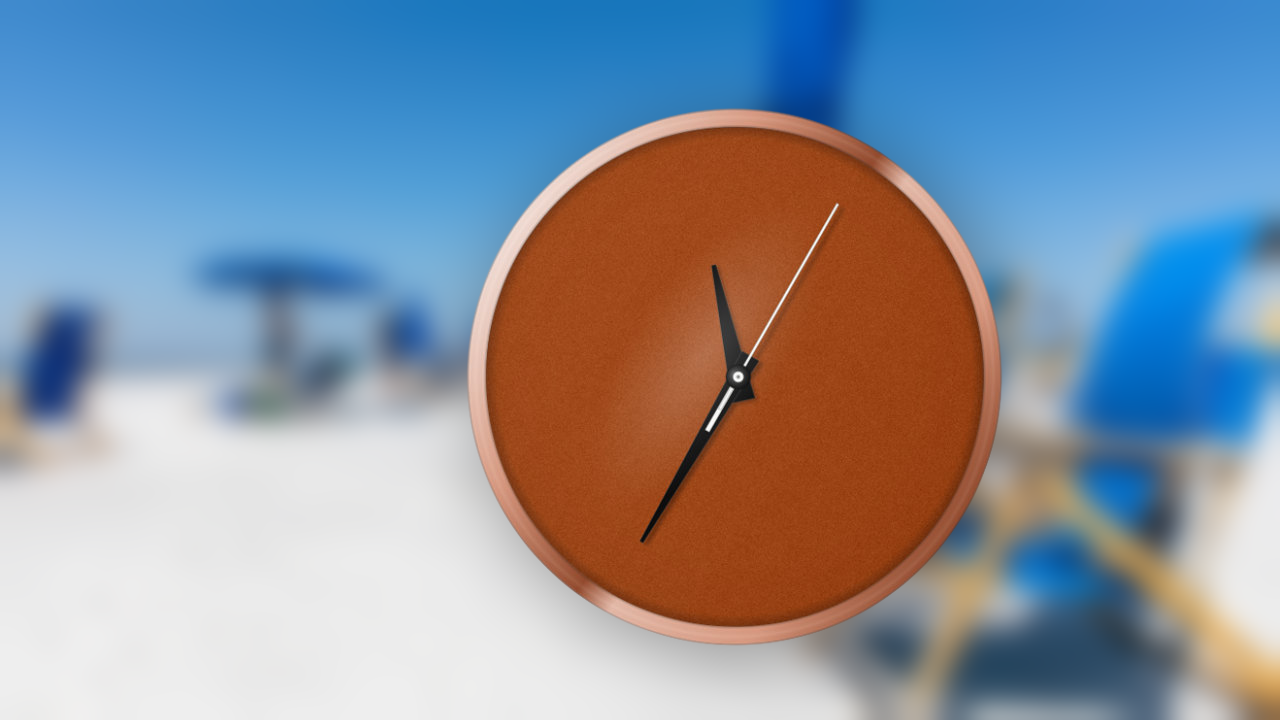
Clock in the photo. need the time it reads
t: 11:35:05
